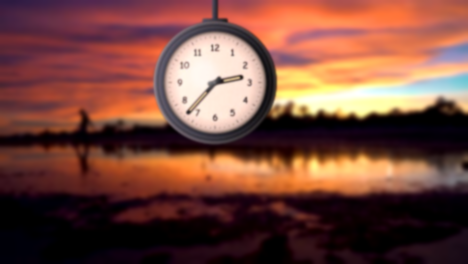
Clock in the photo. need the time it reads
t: 2:37
